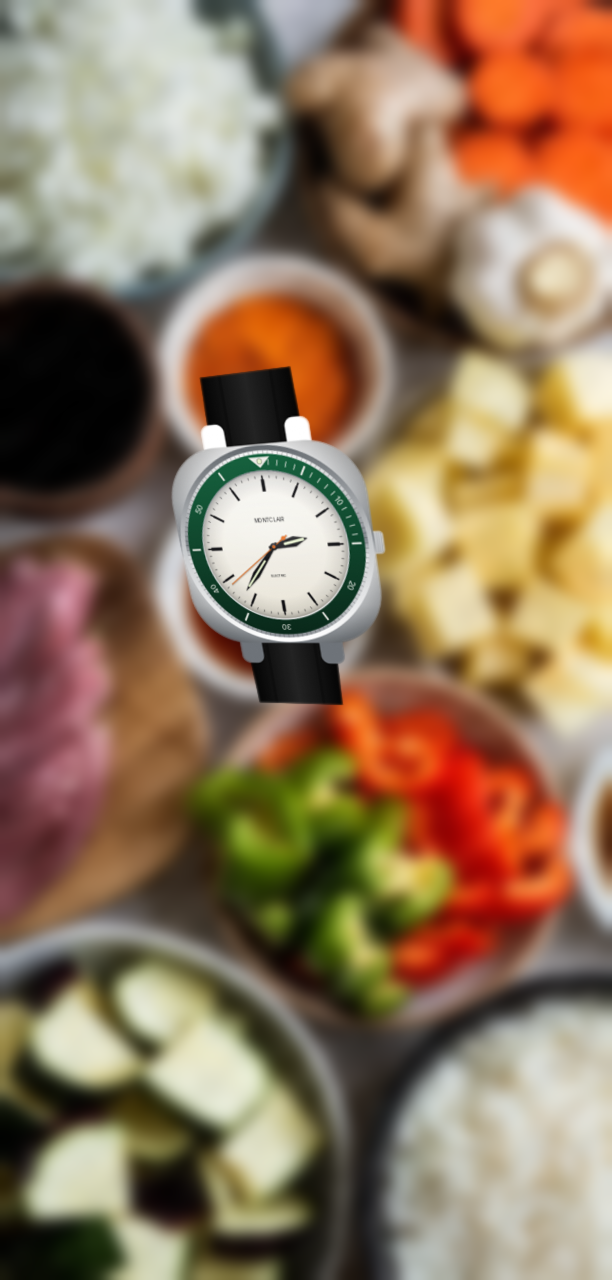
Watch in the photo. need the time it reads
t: 2:36:39
